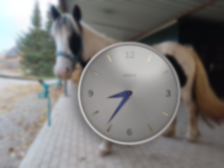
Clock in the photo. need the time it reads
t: 8:36
